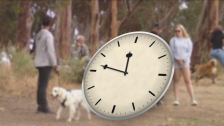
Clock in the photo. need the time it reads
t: 11:47
